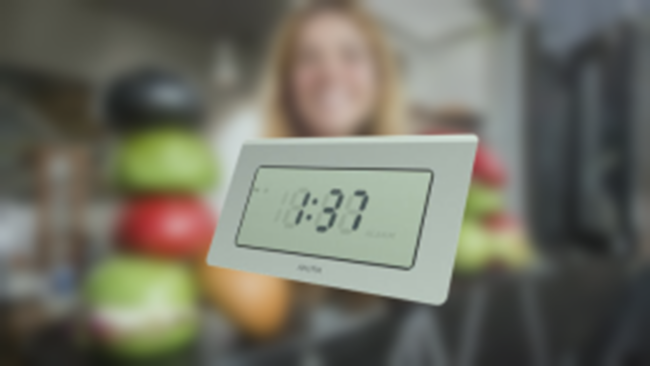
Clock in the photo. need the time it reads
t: 1:37
